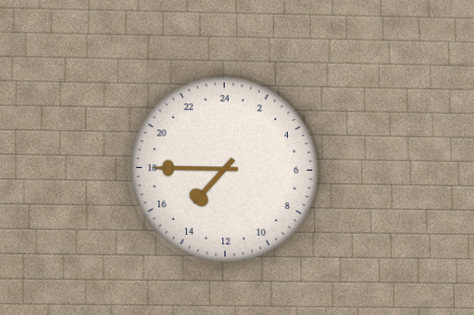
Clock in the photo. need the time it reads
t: 14:45
